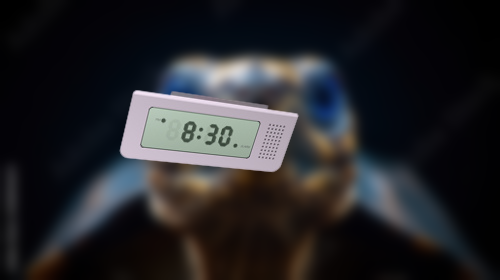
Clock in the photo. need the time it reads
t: 8:30
